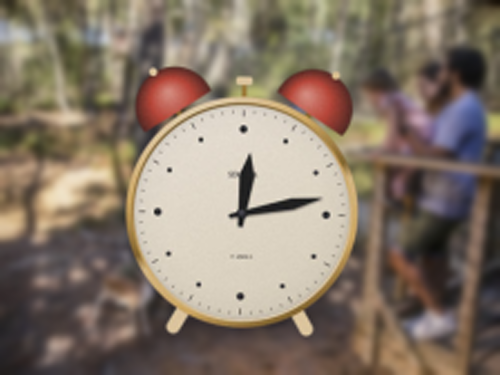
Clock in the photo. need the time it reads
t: 12:13
